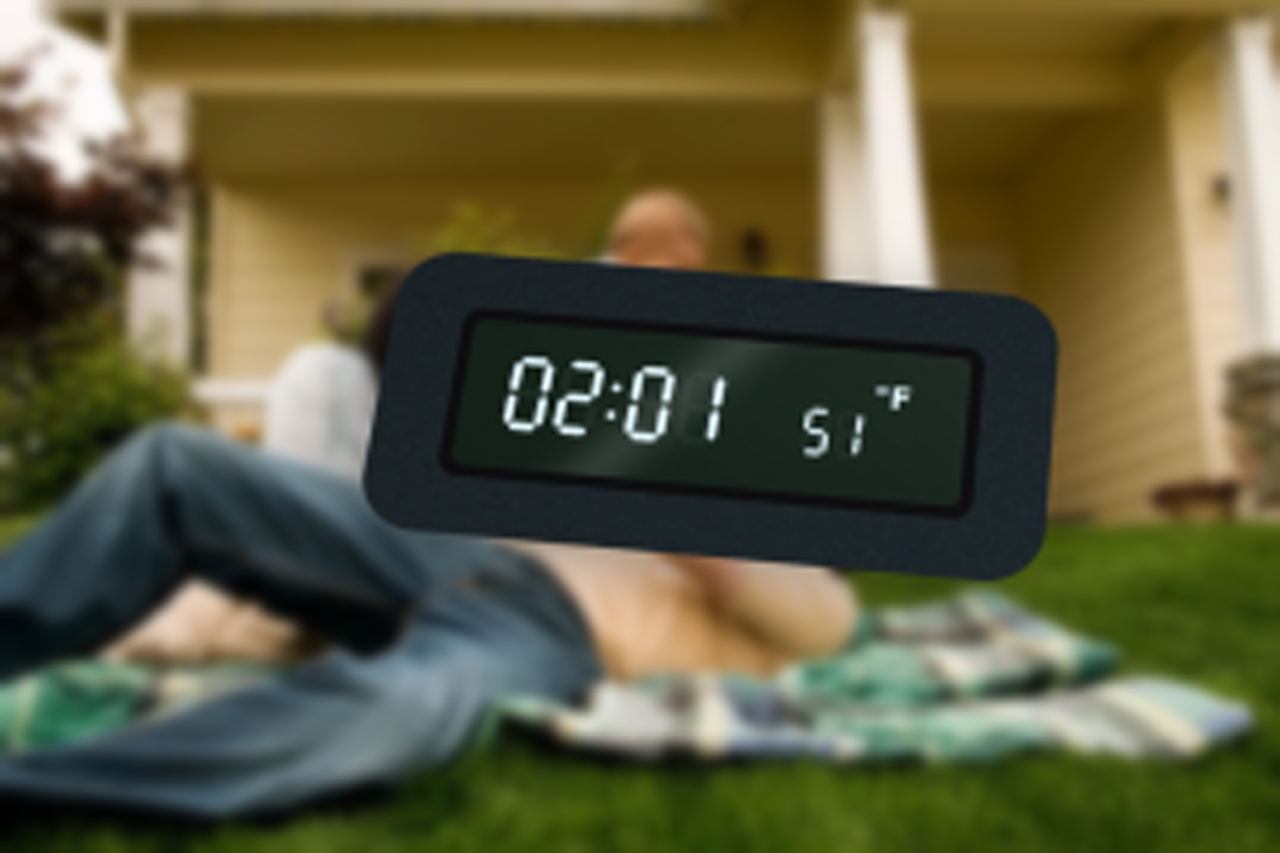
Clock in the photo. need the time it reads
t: 2:01
